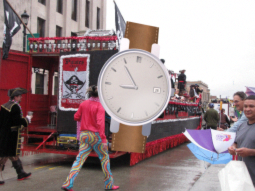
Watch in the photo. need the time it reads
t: 8:54
